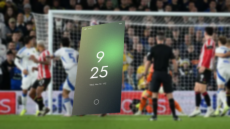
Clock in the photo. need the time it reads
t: 9:25
